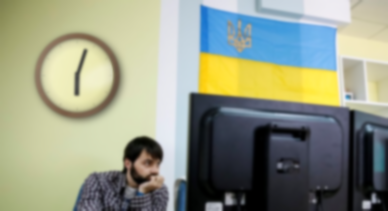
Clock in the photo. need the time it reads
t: 6:03
